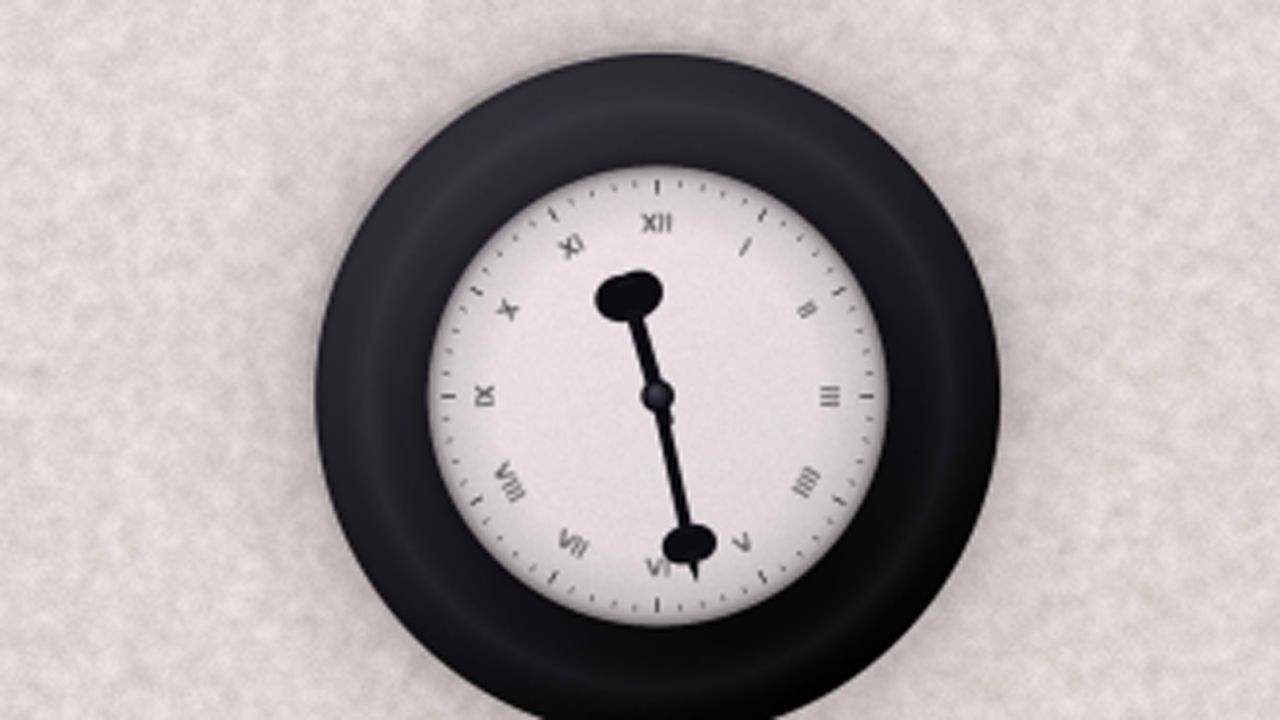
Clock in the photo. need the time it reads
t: 11:28
